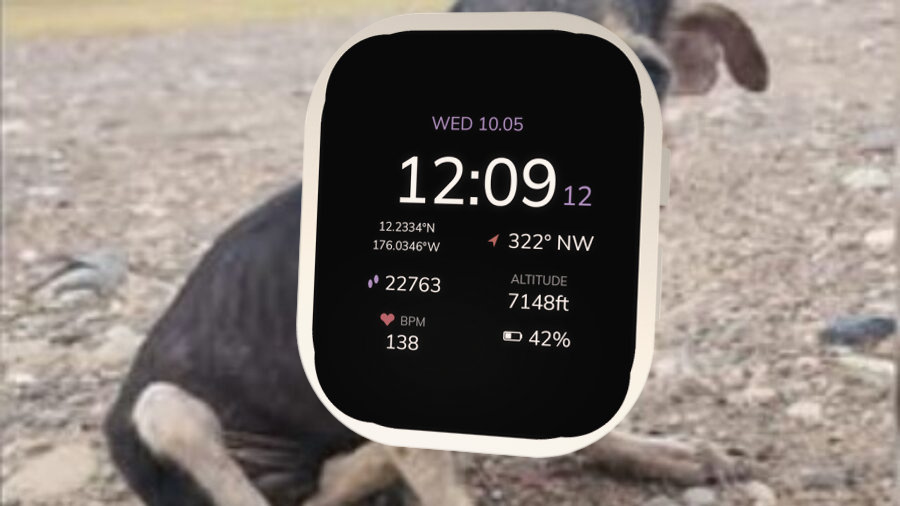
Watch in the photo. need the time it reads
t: 12:09:12
